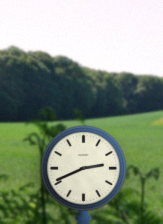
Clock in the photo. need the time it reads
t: 2:41
